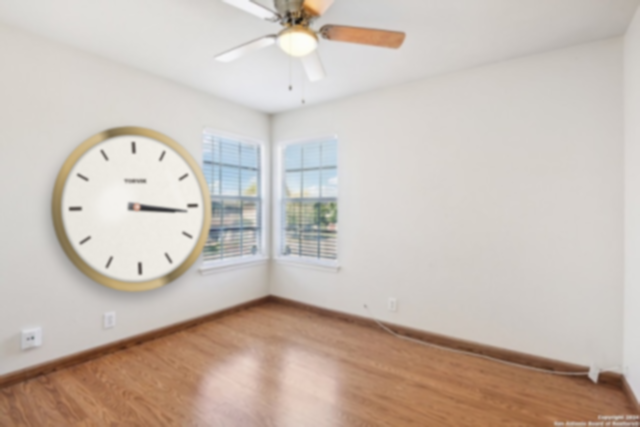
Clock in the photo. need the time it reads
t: 3:16
